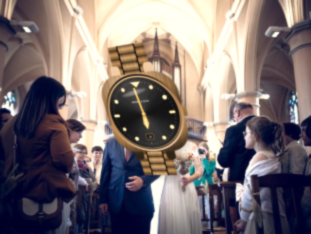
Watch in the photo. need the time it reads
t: 5:59
